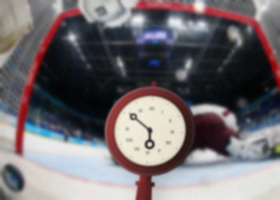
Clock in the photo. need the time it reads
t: 5:51
